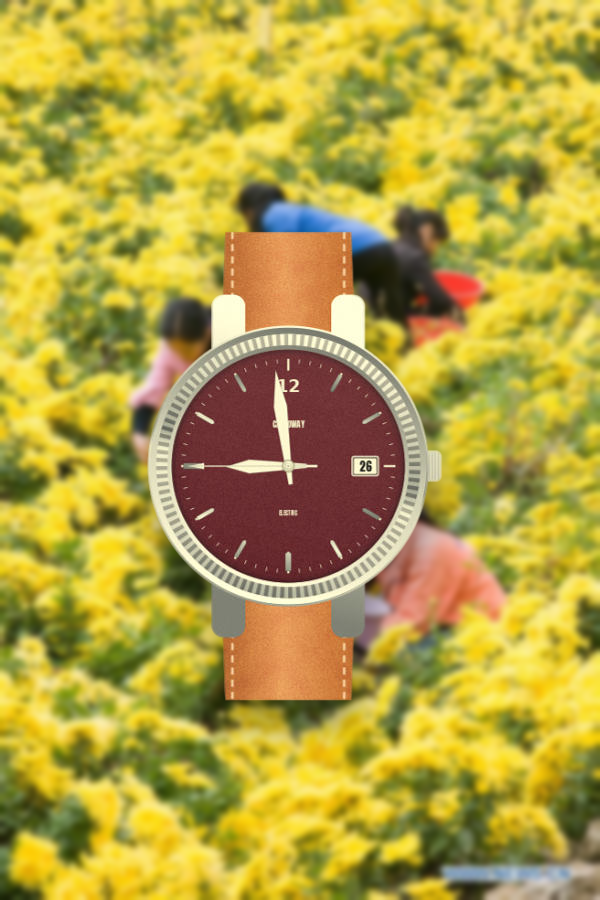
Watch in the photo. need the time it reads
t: 8:58:45
